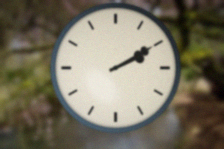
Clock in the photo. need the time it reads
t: 2:10
